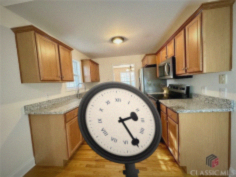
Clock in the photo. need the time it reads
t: 2:26
